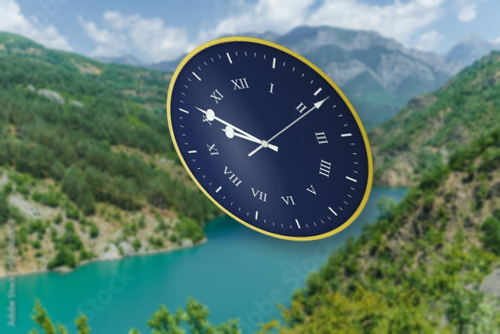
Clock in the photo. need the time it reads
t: 9:51:11
